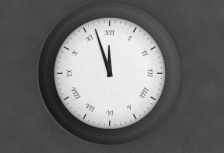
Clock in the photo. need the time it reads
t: 11:57
